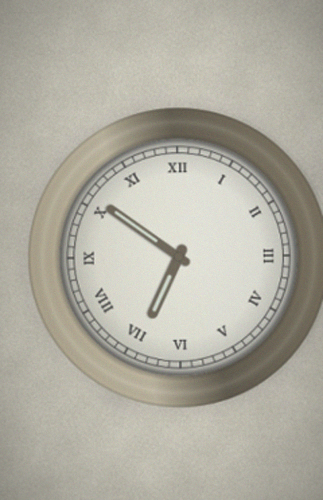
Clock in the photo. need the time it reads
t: 6:51
